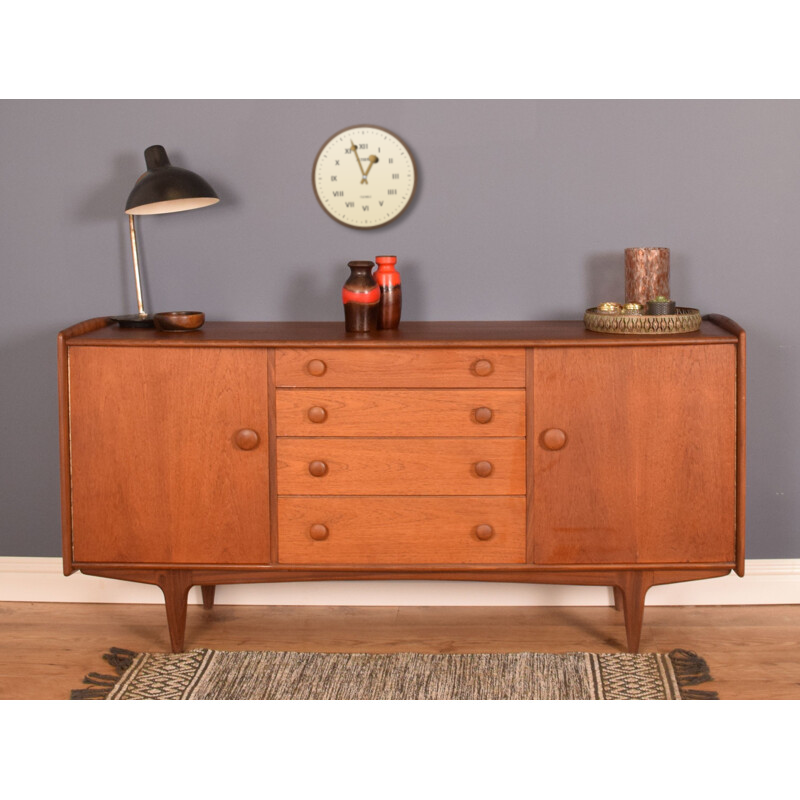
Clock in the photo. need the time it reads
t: 12:57
